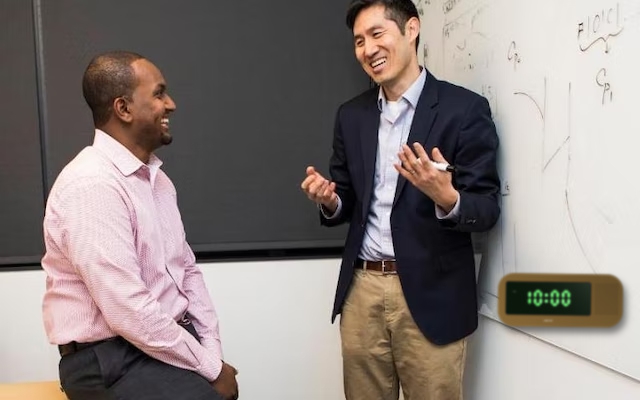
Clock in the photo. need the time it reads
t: 10:00
